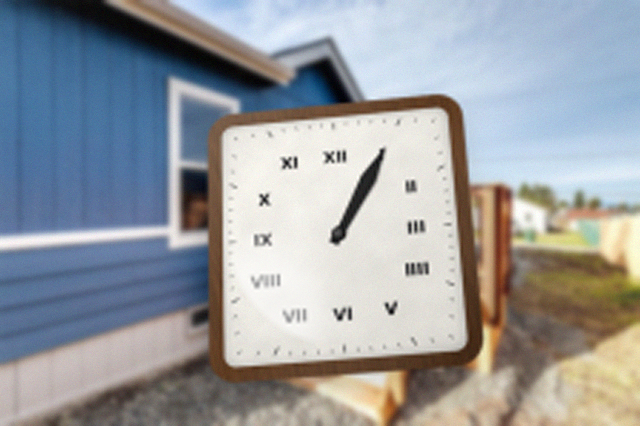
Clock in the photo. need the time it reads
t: 1:05
